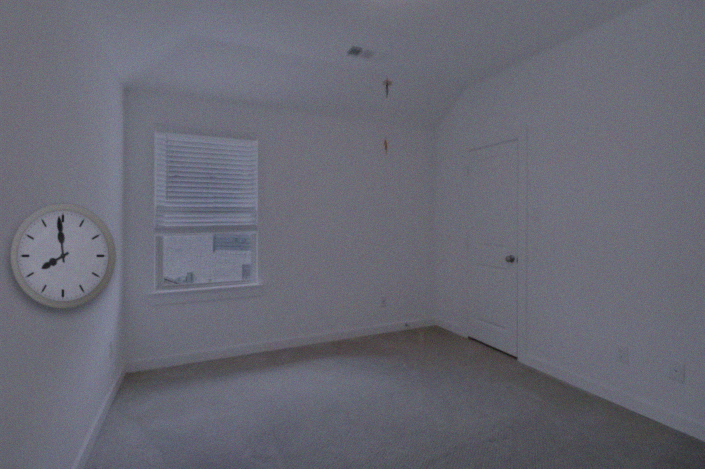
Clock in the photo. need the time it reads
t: 7:59
